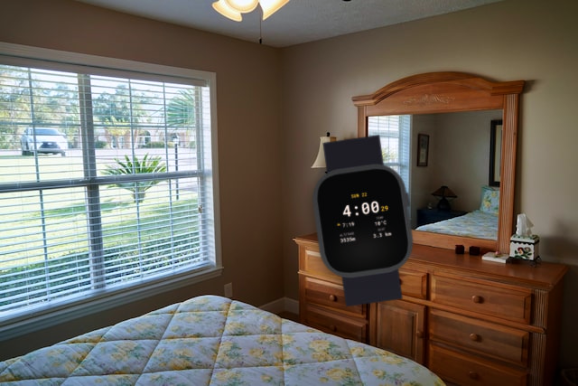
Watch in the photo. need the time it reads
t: 4:00
